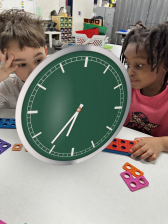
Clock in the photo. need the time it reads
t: 6:36
